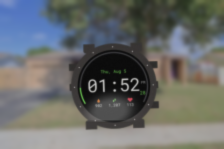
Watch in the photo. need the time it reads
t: 1:52
